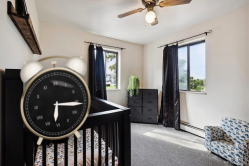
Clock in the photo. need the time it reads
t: 6:16
